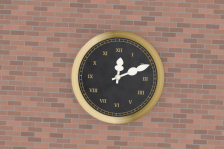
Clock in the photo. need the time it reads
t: 12:11
